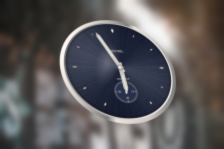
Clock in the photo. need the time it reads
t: 5:56
